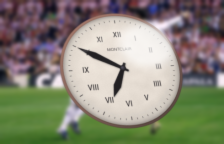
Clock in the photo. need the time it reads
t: 6:50
